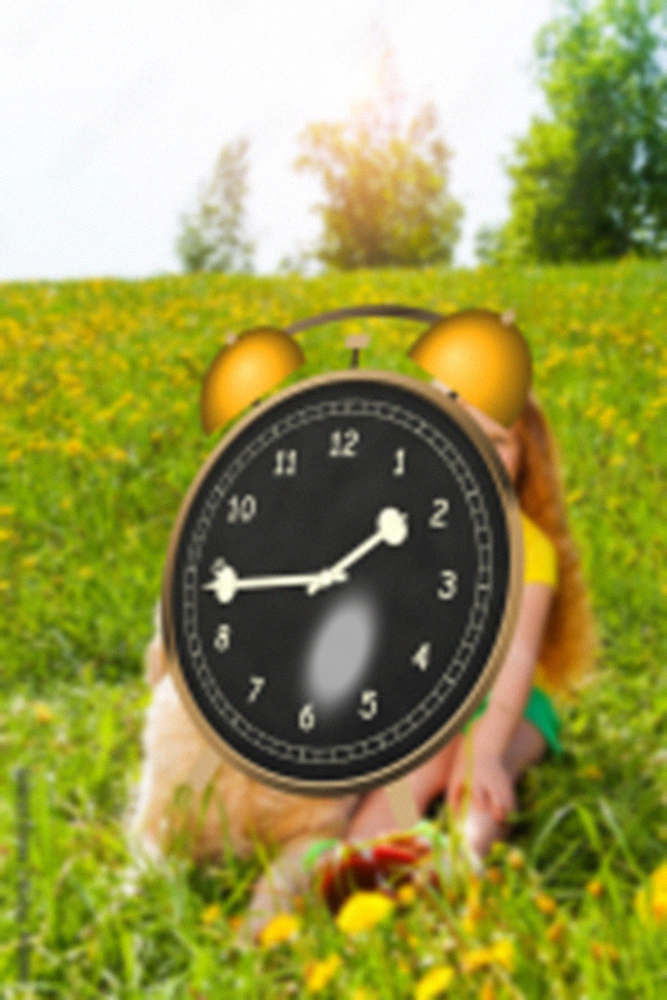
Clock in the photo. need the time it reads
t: 1:44
